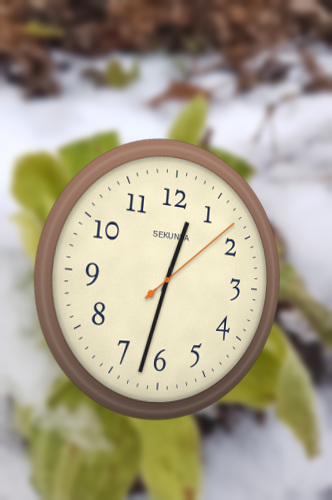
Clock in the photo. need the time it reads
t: 12:32:08
